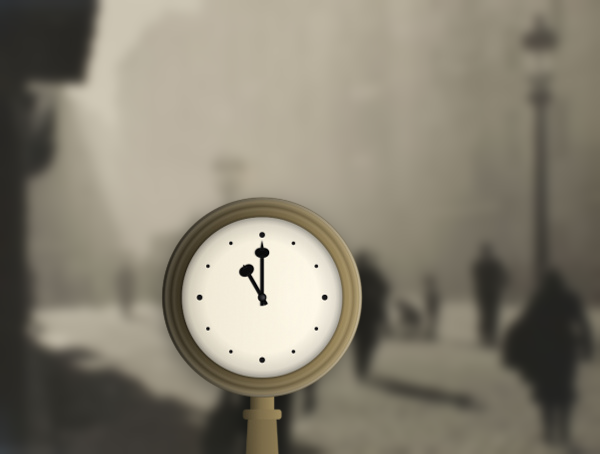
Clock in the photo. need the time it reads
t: 11:00
